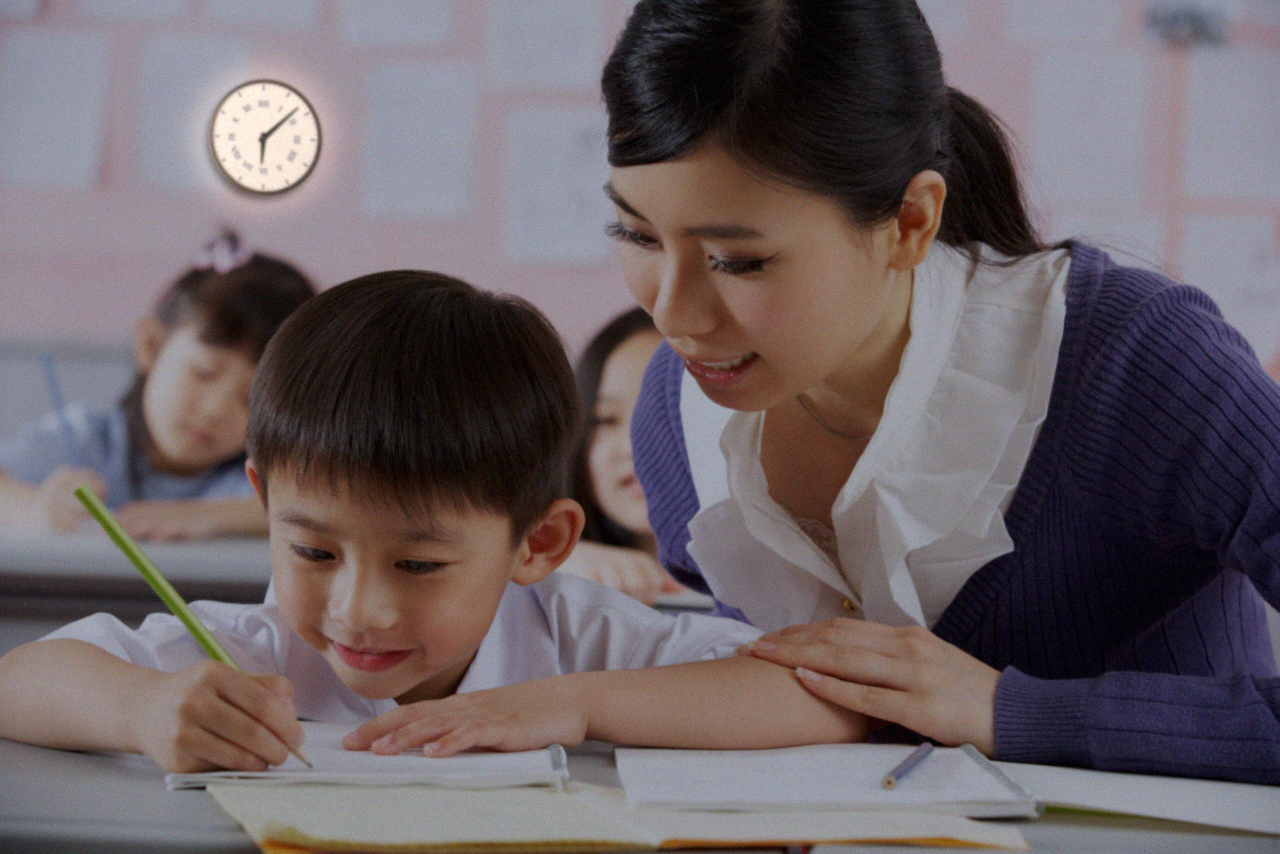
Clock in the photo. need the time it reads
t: 6:08
